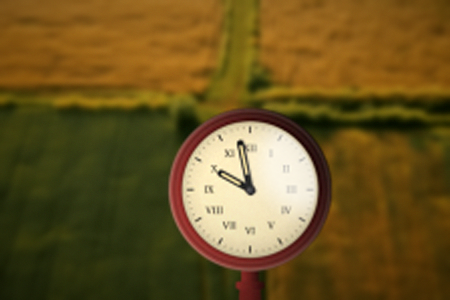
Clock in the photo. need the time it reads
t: 9:58
